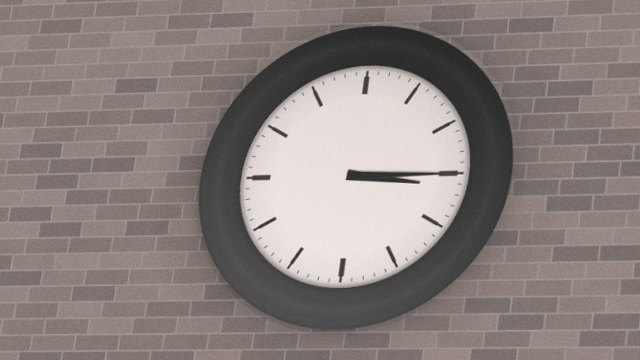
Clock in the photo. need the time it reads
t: 3:15
